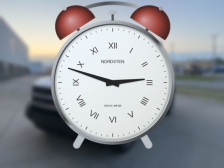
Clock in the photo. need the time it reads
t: 2:48
